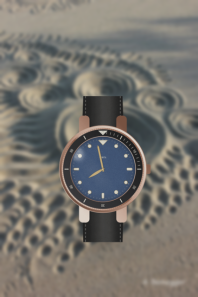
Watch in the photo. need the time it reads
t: 7:58
